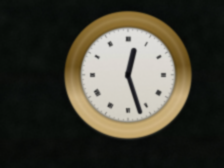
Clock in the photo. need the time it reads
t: 12:27
